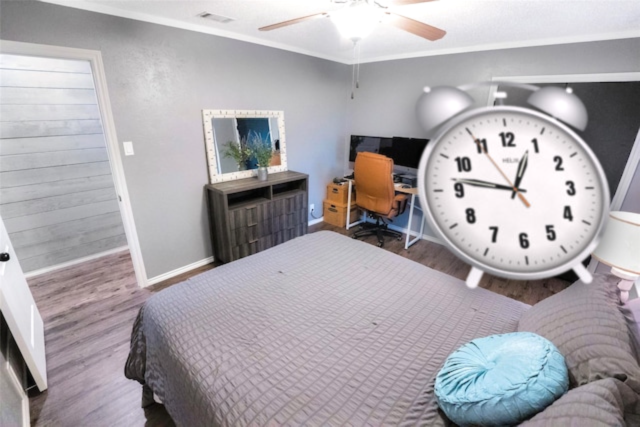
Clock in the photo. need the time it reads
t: 12:46:55
